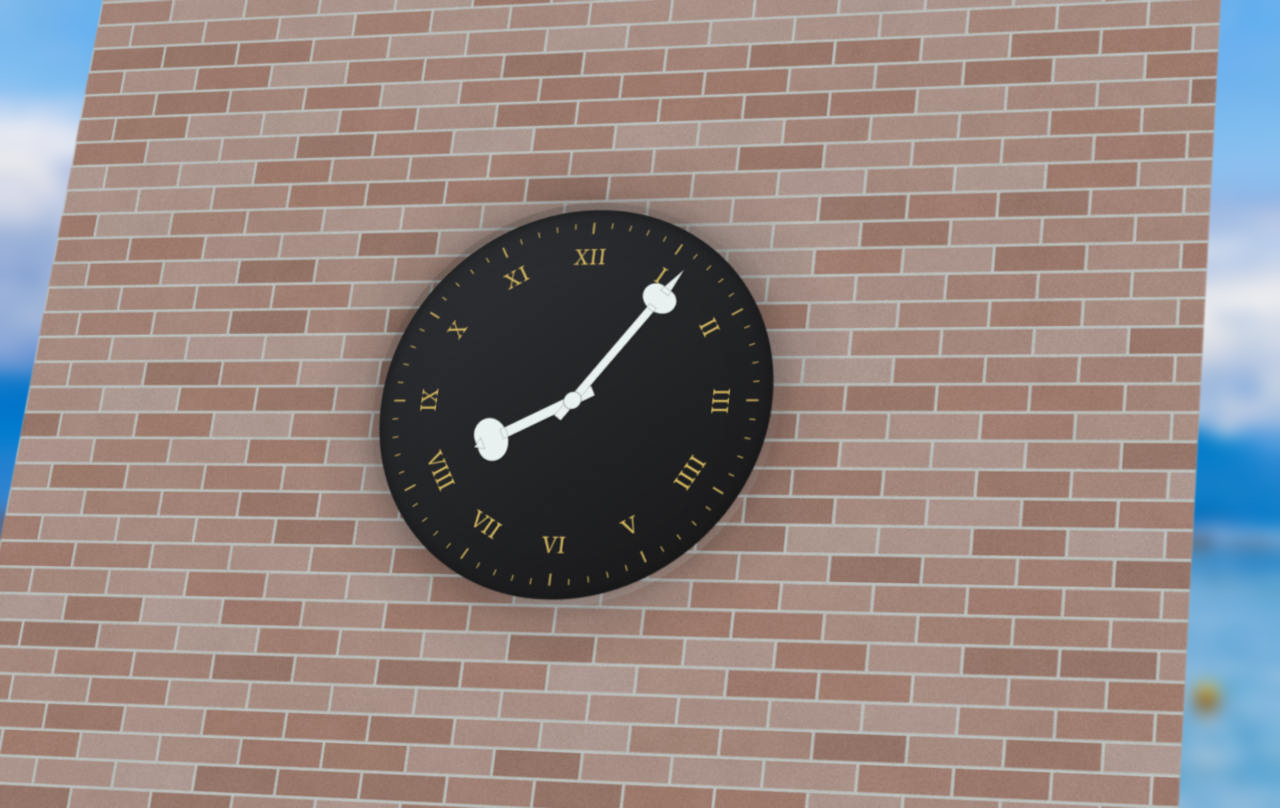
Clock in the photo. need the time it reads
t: 8:06
